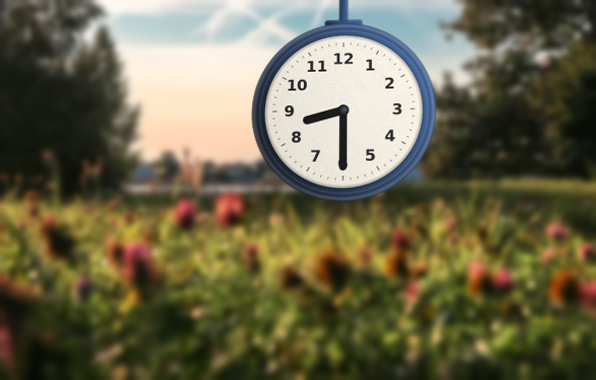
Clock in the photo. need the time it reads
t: 8:30
